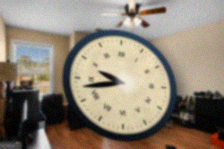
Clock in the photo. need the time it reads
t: 9:43
